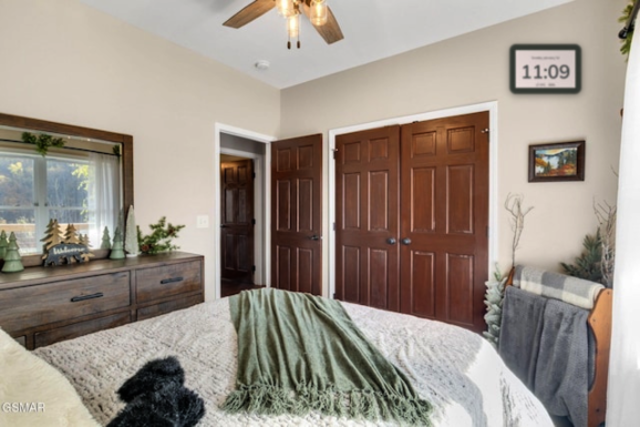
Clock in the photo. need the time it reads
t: 11:09
